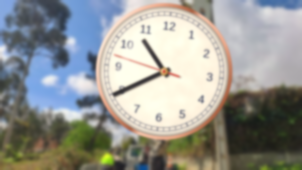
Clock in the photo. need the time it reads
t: 10:39:47
